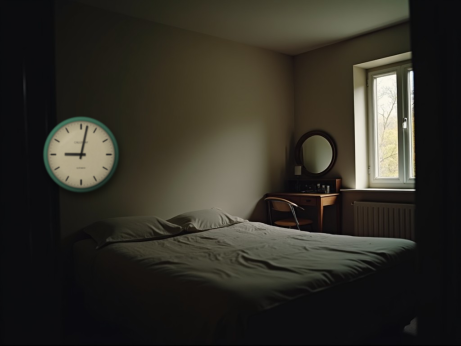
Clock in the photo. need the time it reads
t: 9:02
